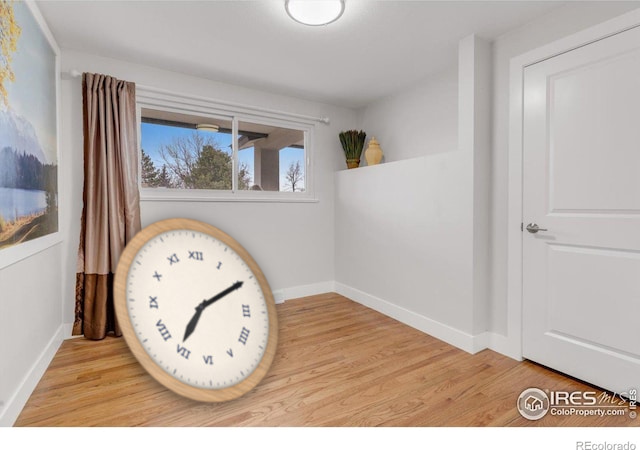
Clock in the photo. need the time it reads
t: 7:10
